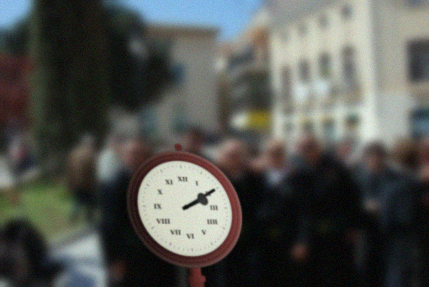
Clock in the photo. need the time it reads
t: 2:10
